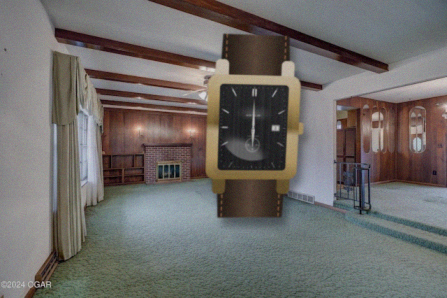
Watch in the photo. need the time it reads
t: 6:00
